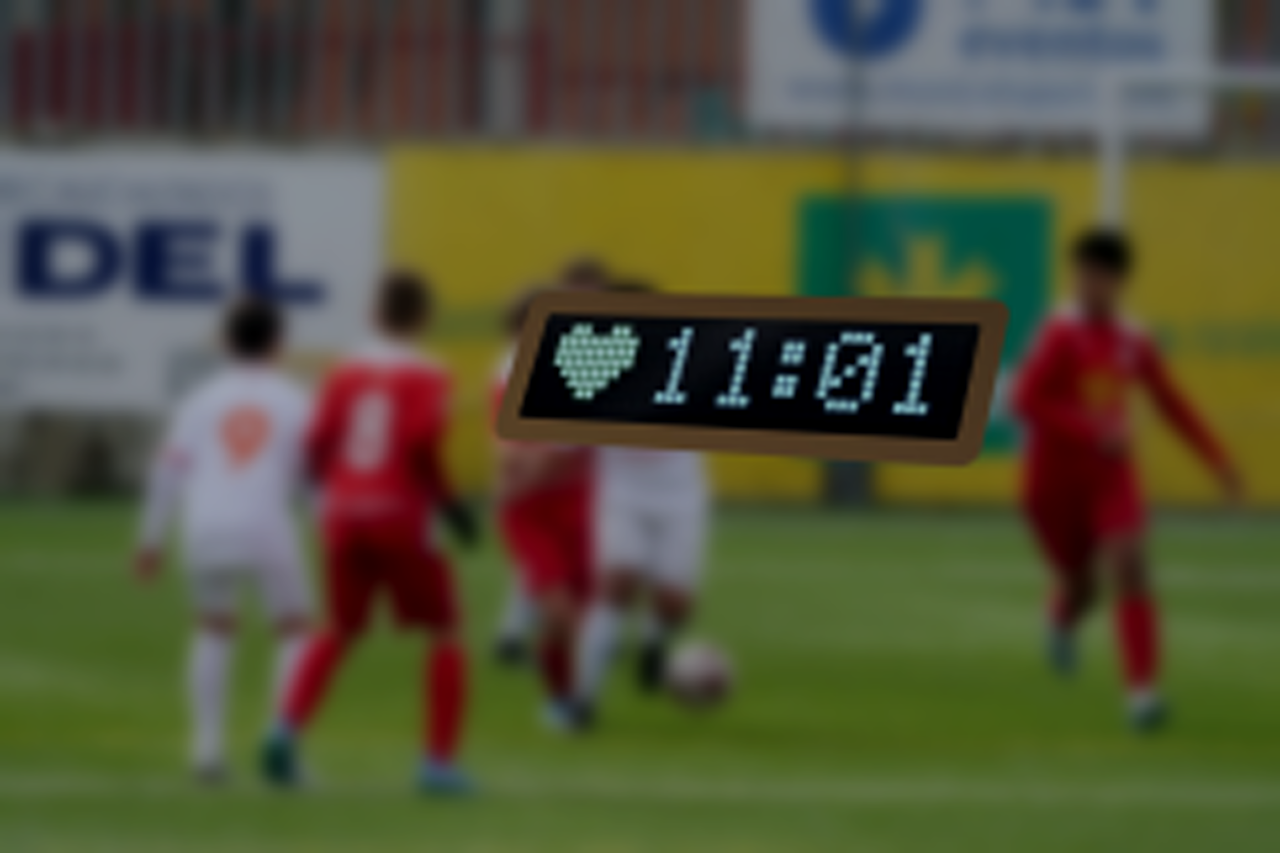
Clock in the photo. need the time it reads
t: 11:01
